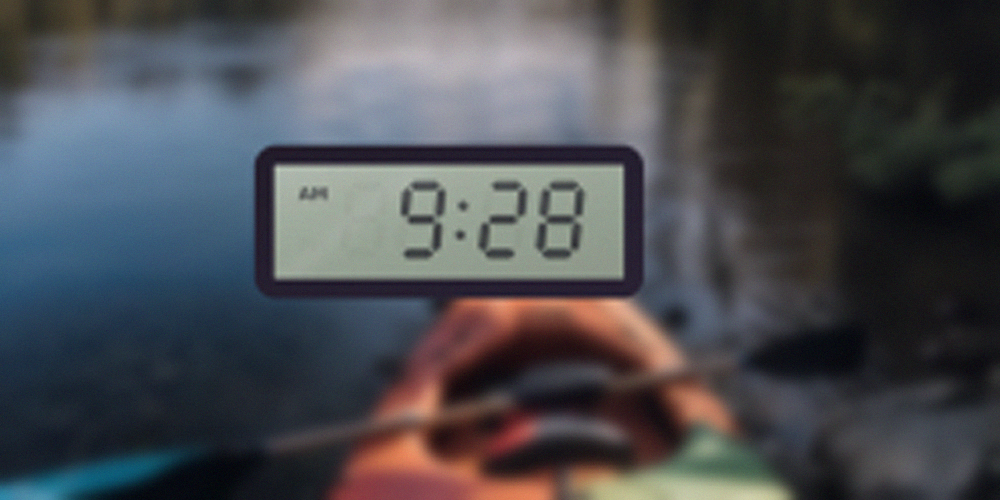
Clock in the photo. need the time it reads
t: 9:28
